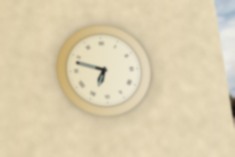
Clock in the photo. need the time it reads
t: 6:48
